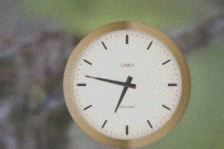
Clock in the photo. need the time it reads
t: 6:47
